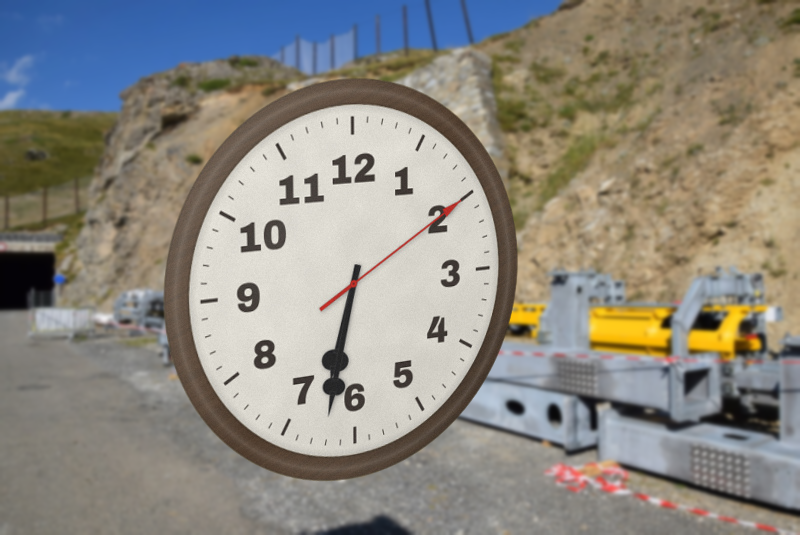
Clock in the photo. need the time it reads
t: 6:32:10
